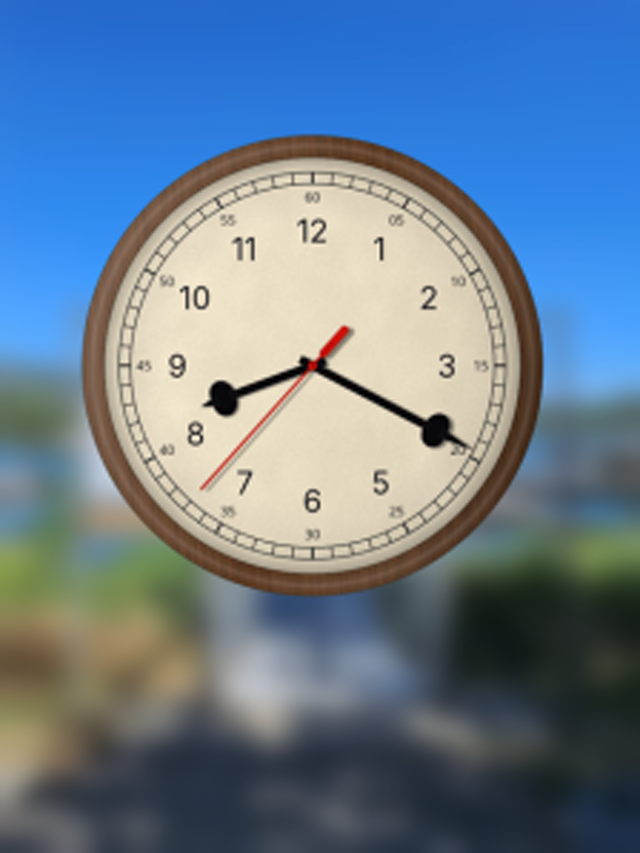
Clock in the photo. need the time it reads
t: 8:19:37
